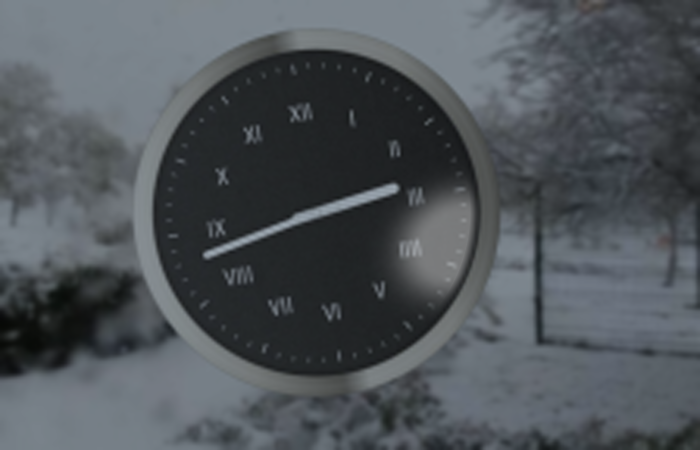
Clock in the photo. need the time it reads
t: 2:43
